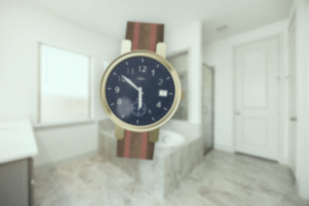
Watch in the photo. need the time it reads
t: 5:51
